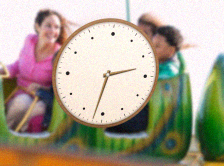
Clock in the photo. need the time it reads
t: 2:32
